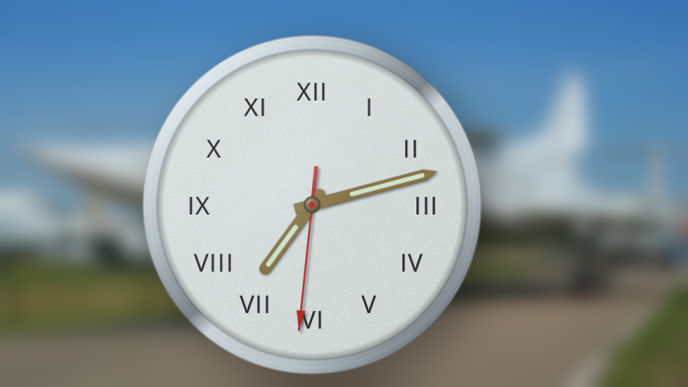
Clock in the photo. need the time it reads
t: 7:12:31
